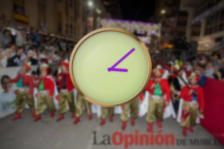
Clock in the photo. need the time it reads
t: 3:08
